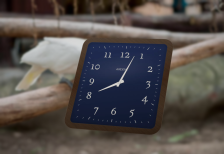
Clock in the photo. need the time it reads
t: 8:03
